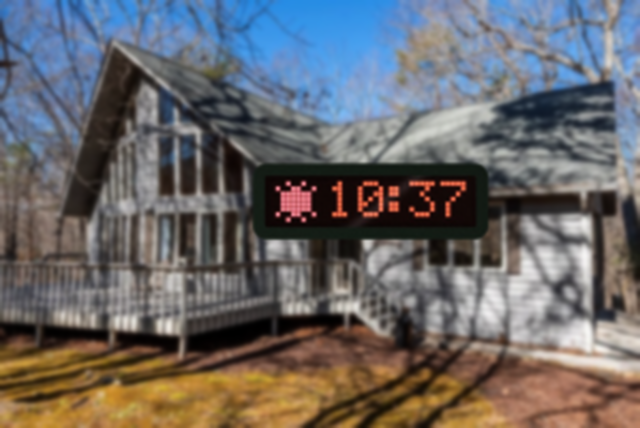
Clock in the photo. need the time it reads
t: 10:37
